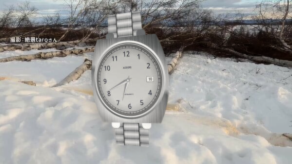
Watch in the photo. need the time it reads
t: 6:41
